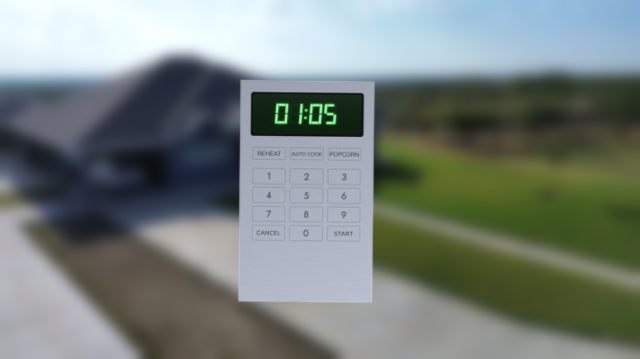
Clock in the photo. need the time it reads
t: 1:05
